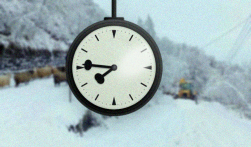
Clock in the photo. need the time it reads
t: 7:46
